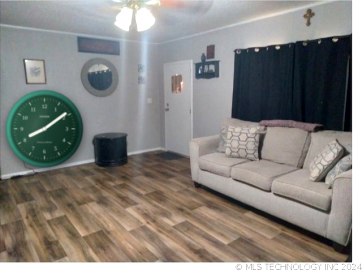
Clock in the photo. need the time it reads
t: 8:09
